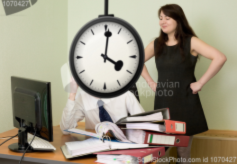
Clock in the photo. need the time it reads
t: 4:01
